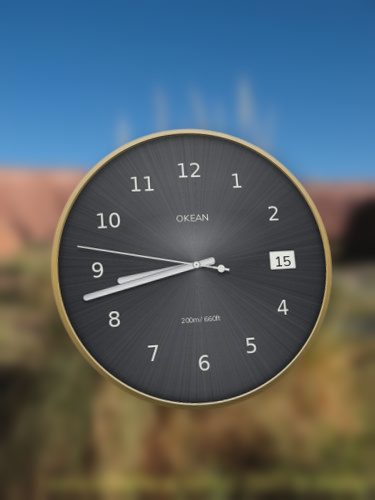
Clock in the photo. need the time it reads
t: 8:42:47
